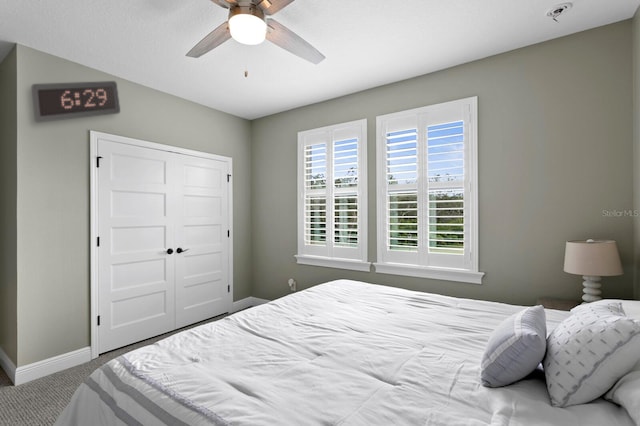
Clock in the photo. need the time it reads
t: 6:29
